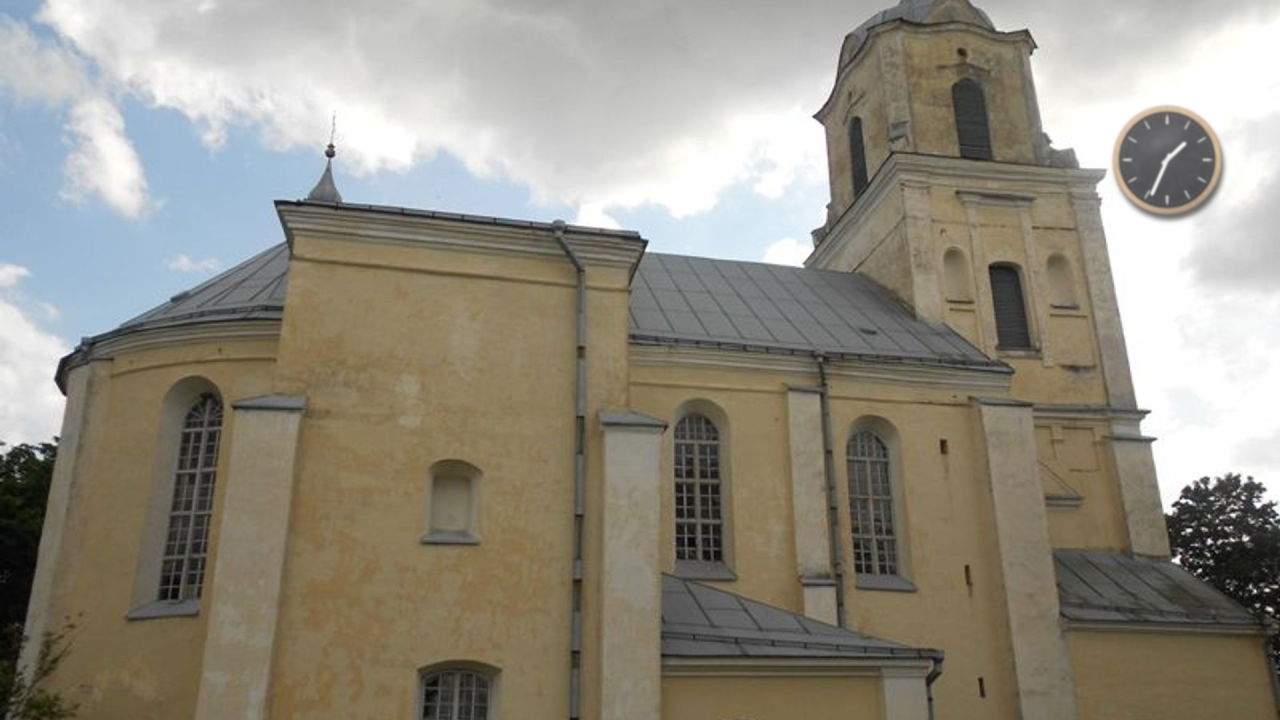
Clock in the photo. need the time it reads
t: 1:34
